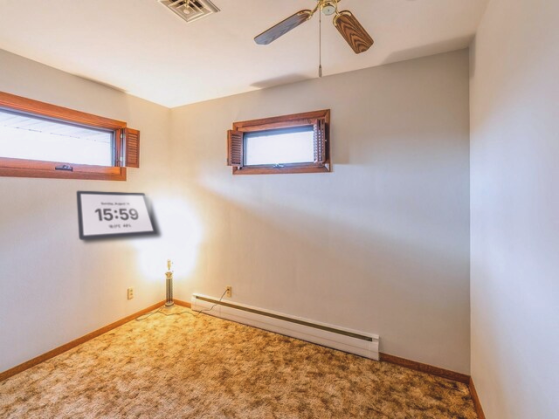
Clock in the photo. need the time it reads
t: 15:59
